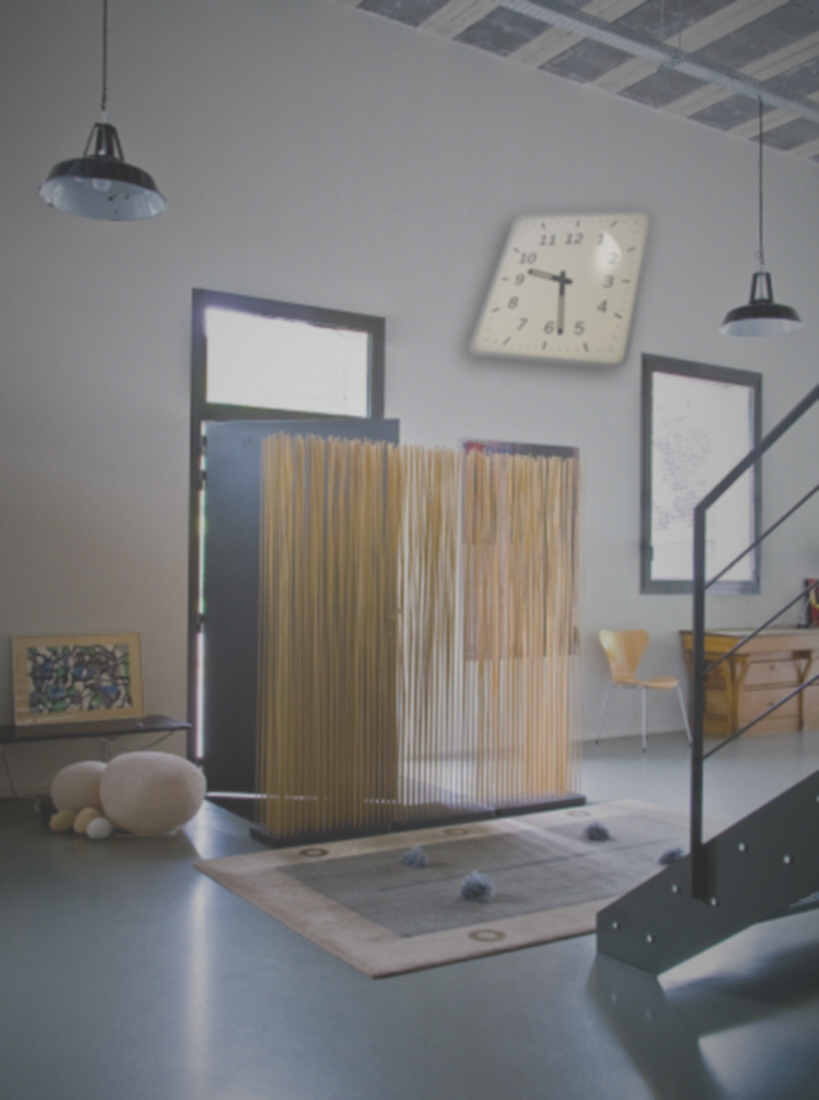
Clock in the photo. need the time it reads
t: 9:28
